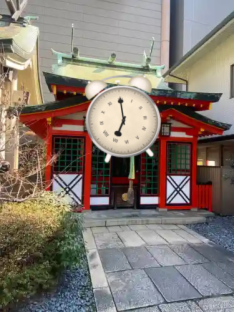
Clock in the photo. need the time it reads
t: 7:00
